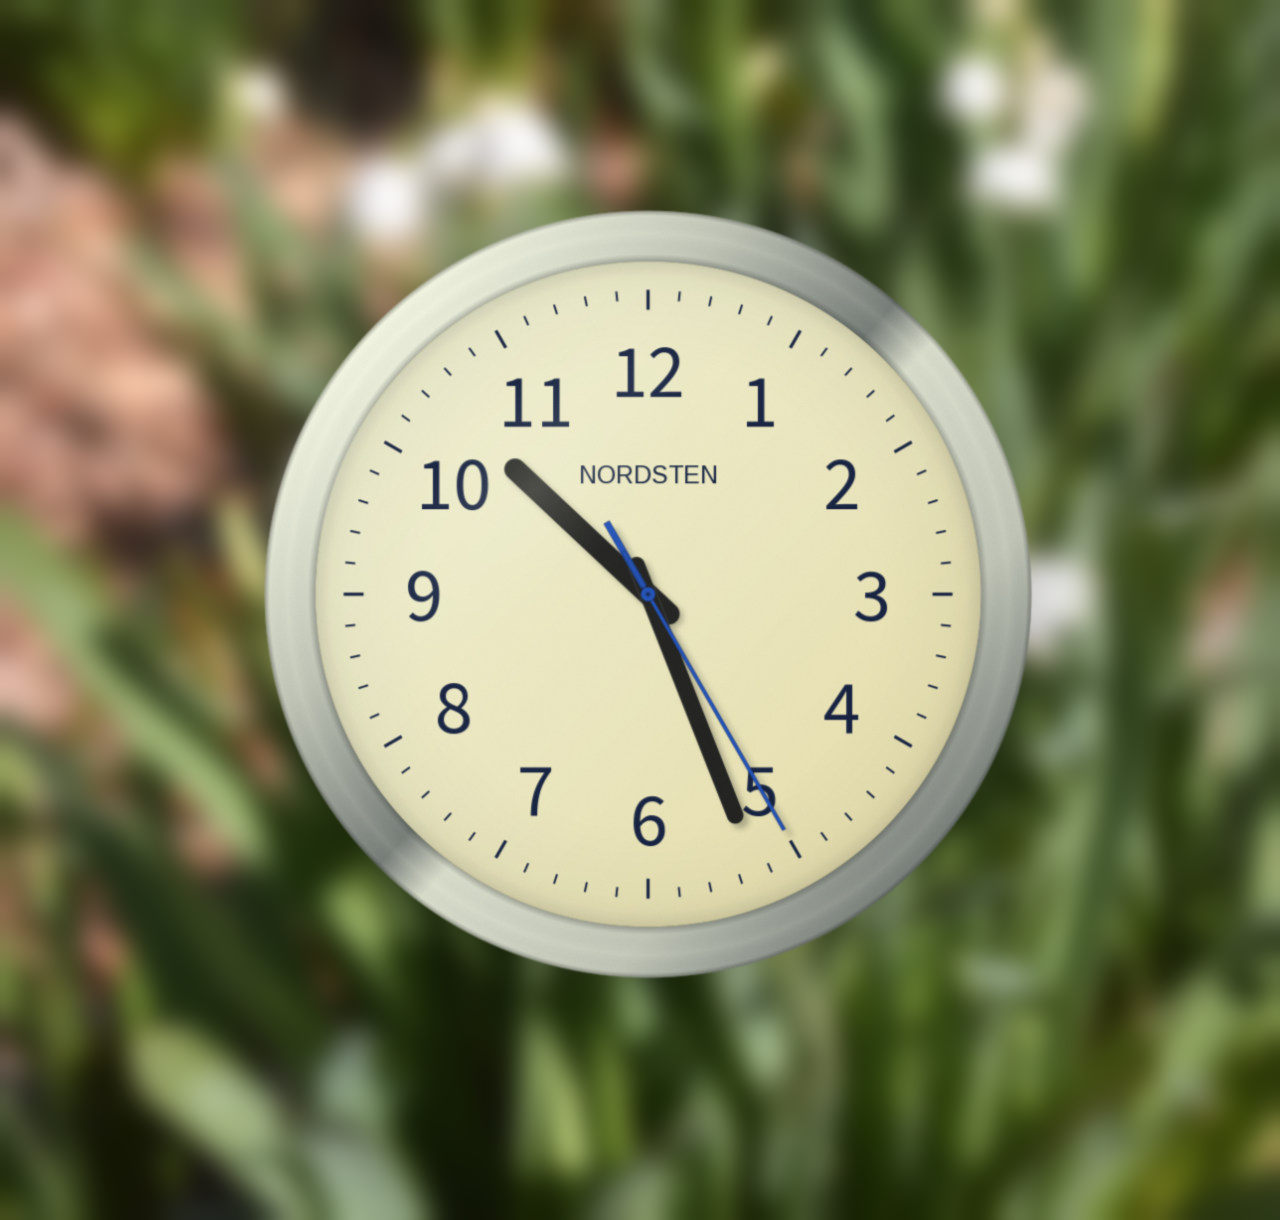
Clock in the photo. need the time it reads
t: 10:26:25
